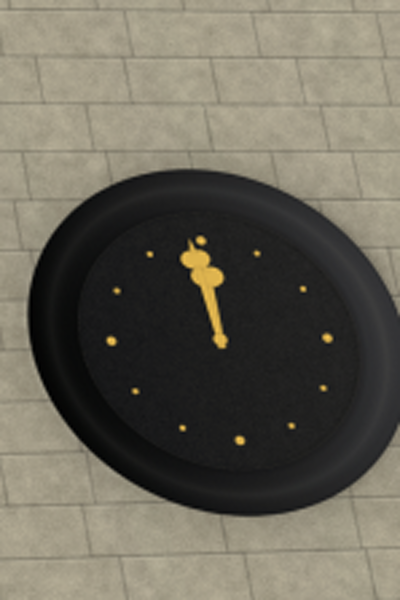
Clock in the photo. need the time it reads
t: 11:59
